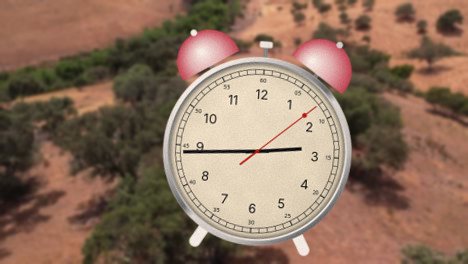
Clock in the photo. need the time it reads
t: 2:44:08
